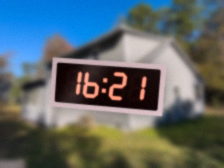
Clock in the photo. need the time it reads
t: 16:21
